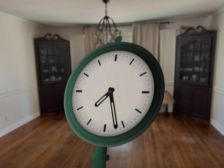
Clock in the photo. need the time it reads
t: 7:27
